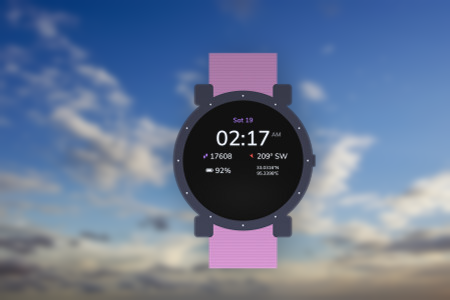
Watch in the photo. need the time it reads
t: 2:17
